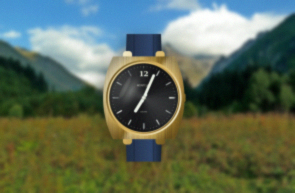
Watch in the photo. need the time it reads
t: 7:04
